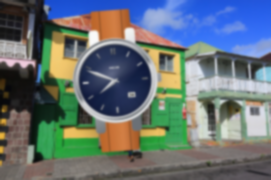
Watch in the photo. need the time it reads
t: 7:49
